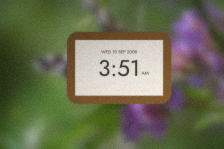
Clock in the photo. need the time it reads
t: 3:51
